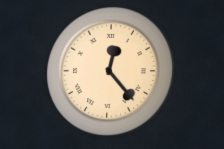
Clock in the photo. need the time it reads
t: 12:23
